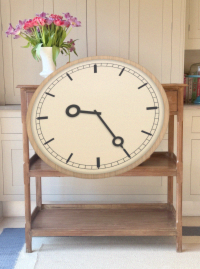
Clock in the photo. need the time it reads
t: 9:25
